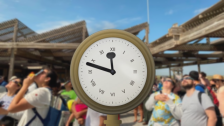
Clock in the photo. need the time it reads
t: 11:48
